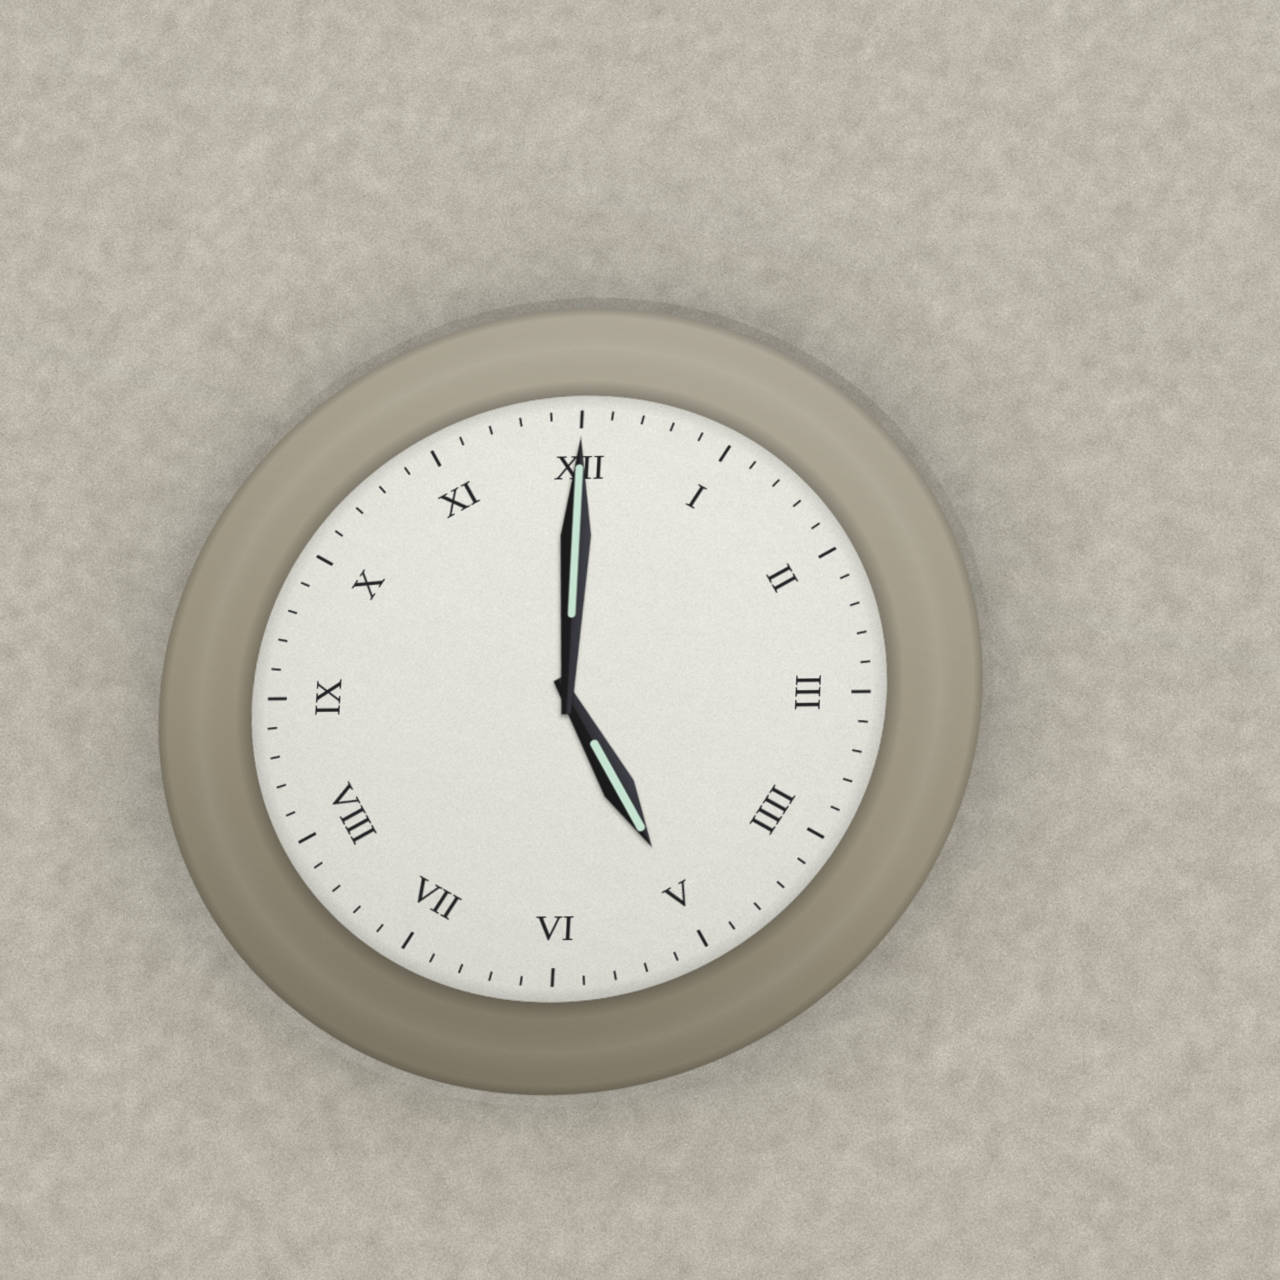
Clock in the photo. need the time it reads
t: 5:00
